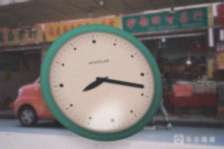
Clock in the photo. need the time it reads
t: 8:18
